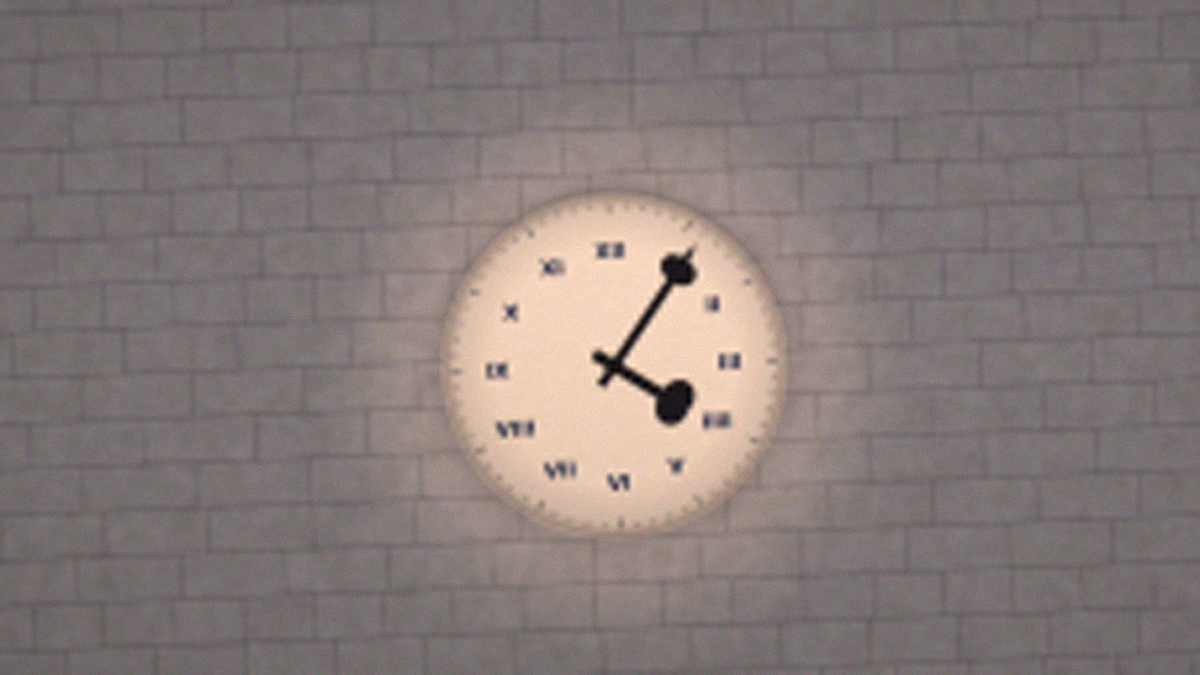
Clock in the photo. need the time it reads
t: 4:06
